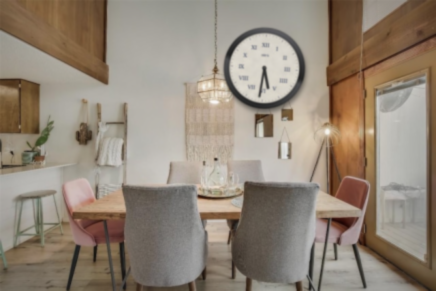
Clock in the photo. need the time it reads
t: 5:31
